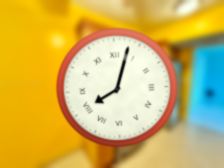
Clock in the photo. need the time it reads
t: 8:03
